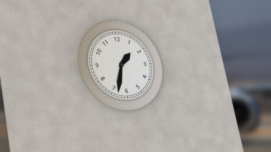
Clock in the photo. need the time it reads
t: 1:33
